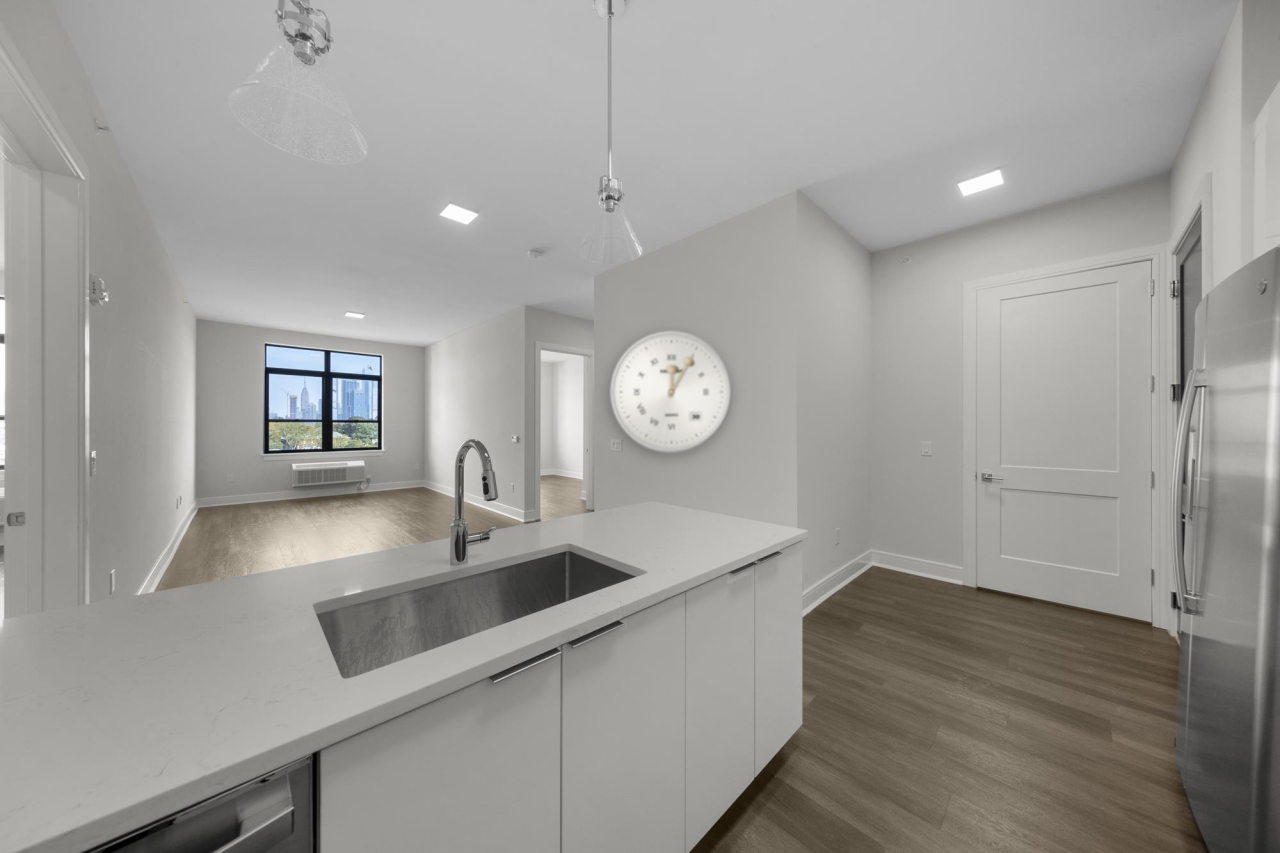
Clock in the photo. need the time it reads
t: 12:05
